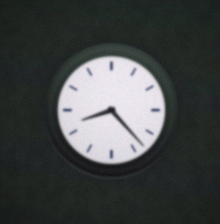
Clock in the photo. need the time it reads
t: 8:23
